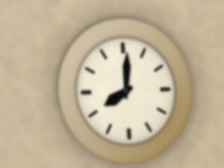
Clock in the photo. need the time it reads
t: 8:01
